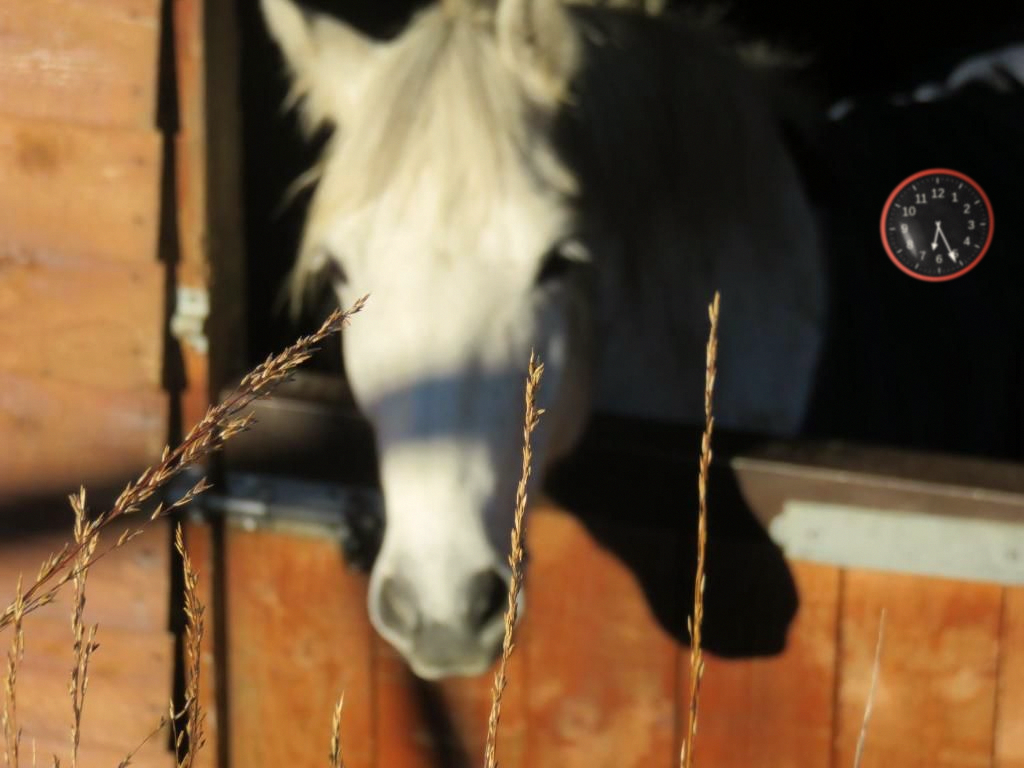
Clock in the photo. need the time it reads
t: 6:26
